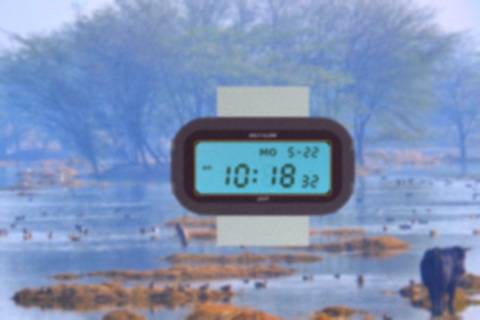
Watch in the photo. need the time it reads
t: 10:18
